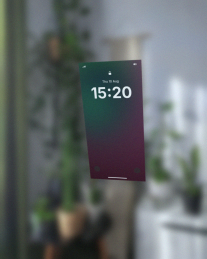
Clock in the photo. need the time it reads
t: 15:20
